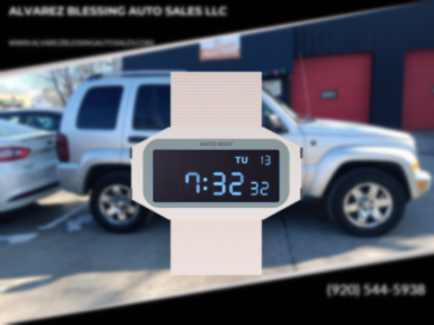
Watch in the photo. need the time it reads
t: 7:32:32
